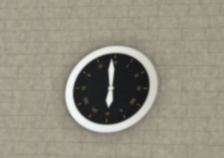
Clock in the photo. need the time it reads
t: 5:59
